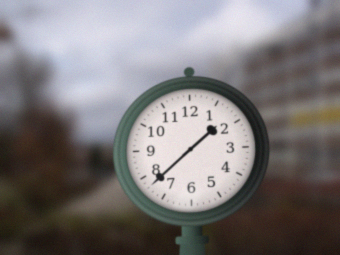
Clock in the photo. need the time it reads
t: 1:38
